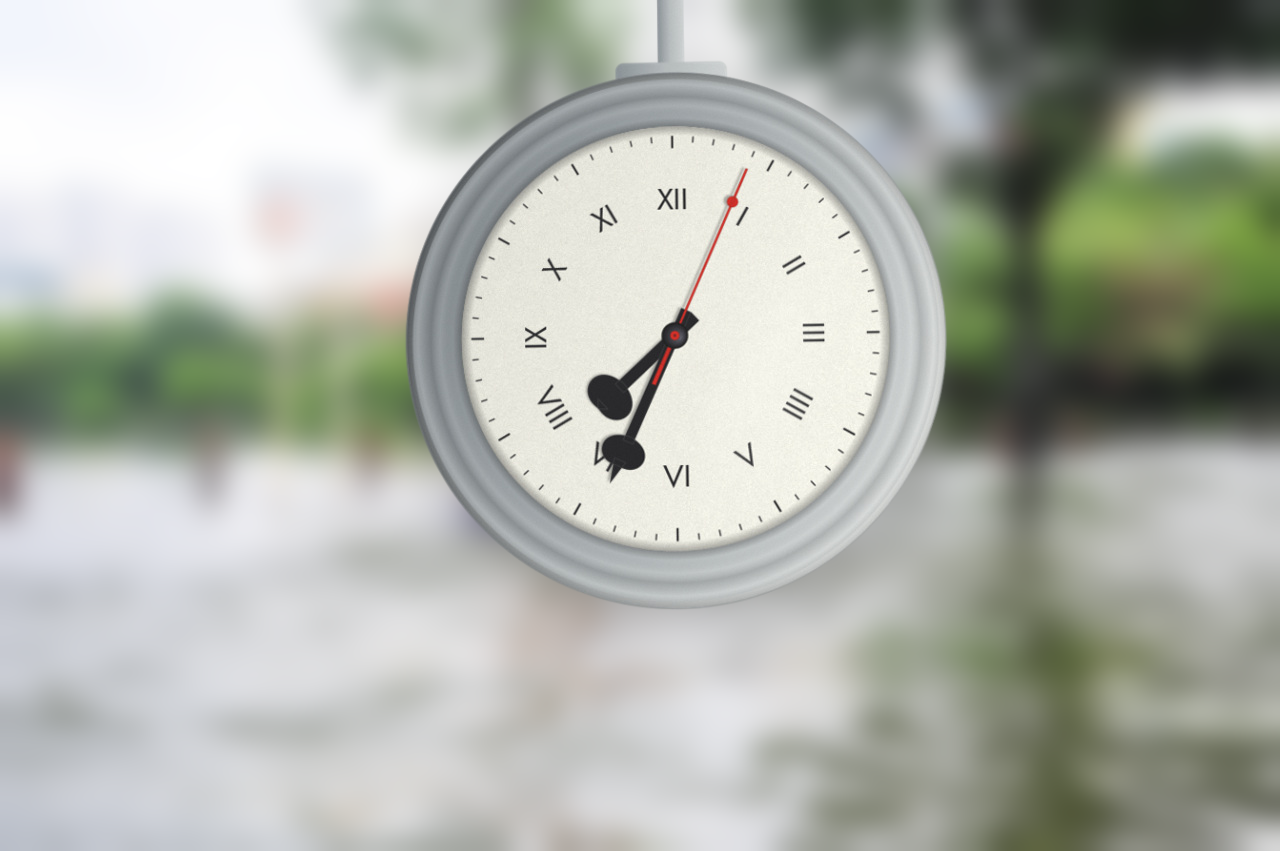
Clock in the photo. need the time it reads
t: 7:34:04
